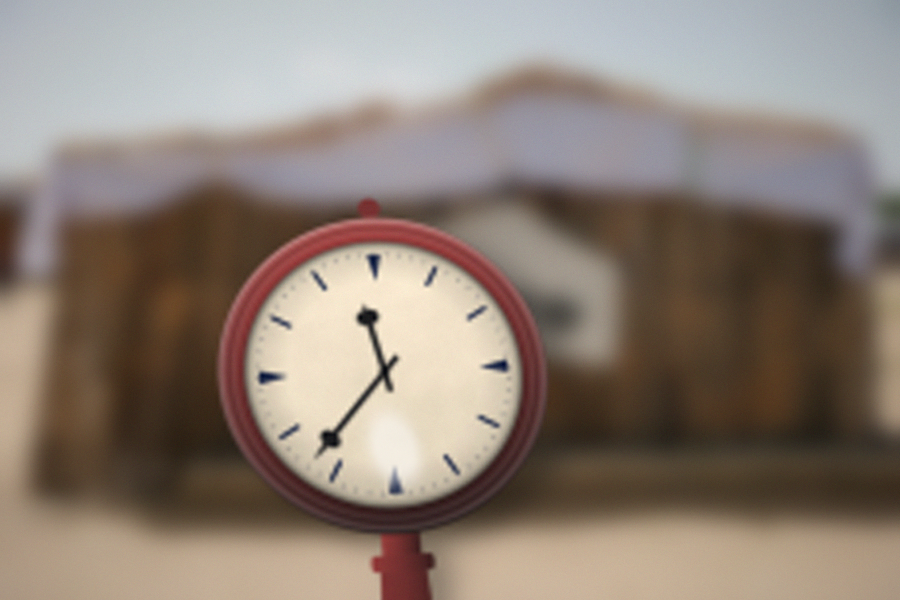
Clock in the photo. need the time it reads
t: 11:37
